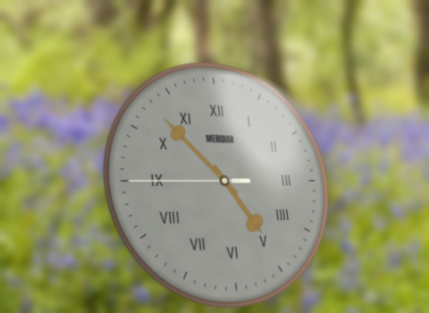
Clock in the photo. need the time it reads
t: 4:52:45
